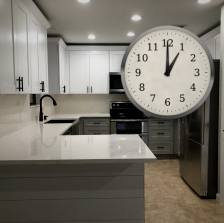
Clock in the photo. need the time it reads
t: 1:00
